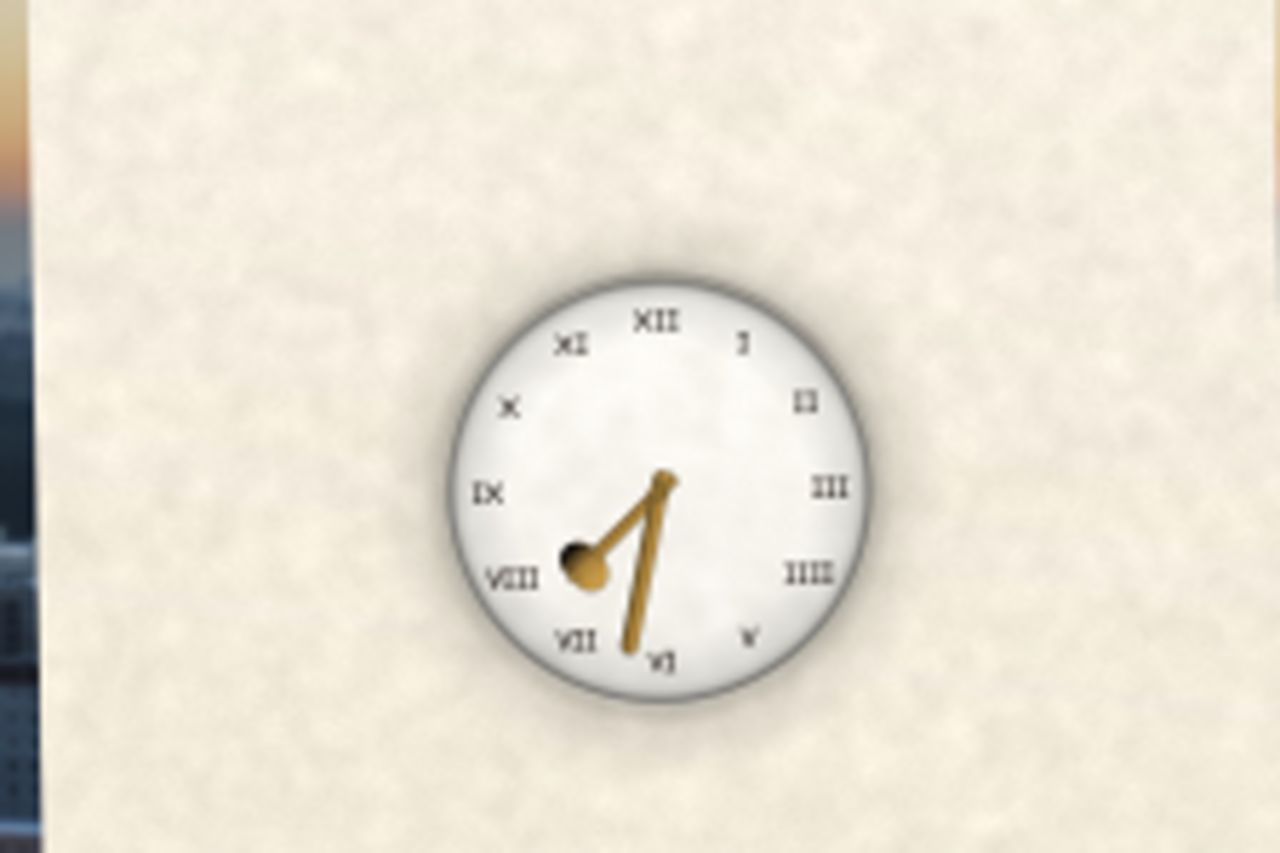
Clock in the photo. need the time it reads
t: 7:32
